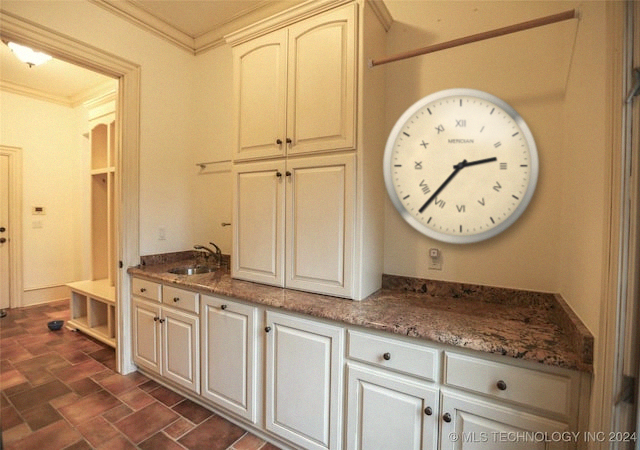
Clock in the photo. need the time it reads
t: 2:37
